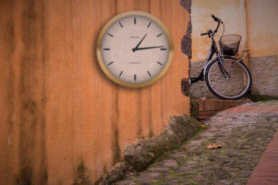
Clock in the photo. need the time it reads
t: 1:14
